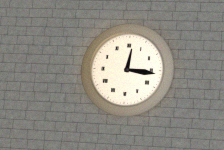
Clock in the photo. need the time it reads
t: 12:16
